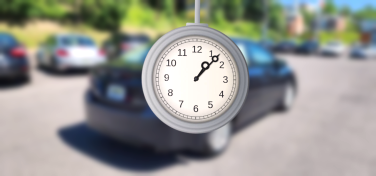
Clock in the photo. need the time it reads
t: 1:07
